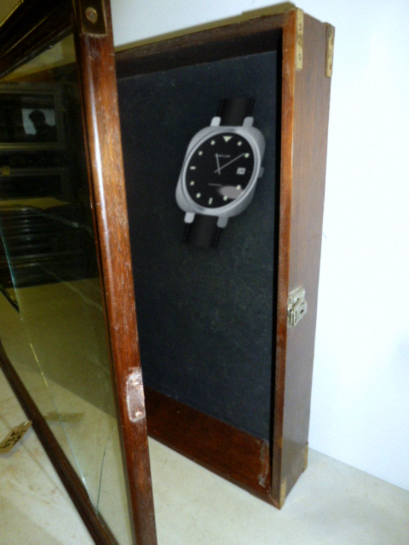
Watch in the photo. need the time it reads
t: 11:09
